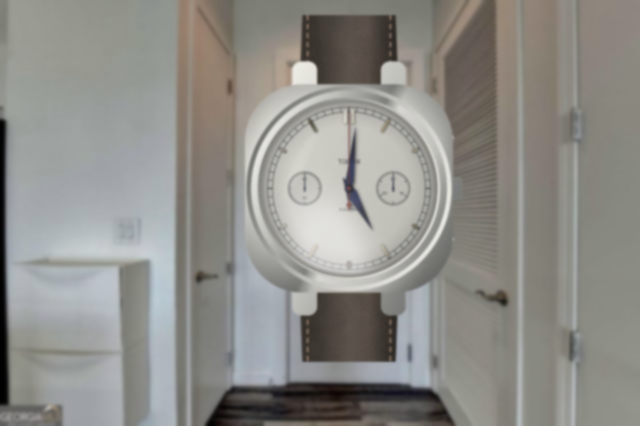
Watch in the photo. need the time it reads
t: 5:01
